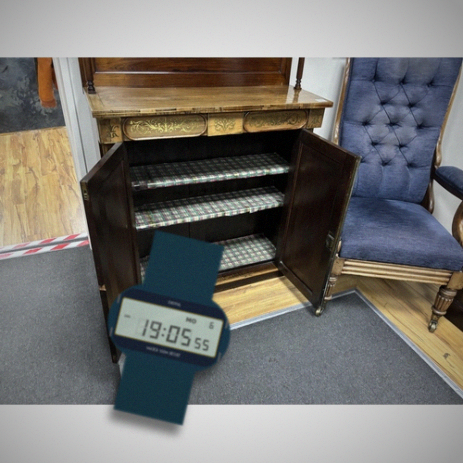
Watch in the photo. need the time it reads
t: 19:05:55
